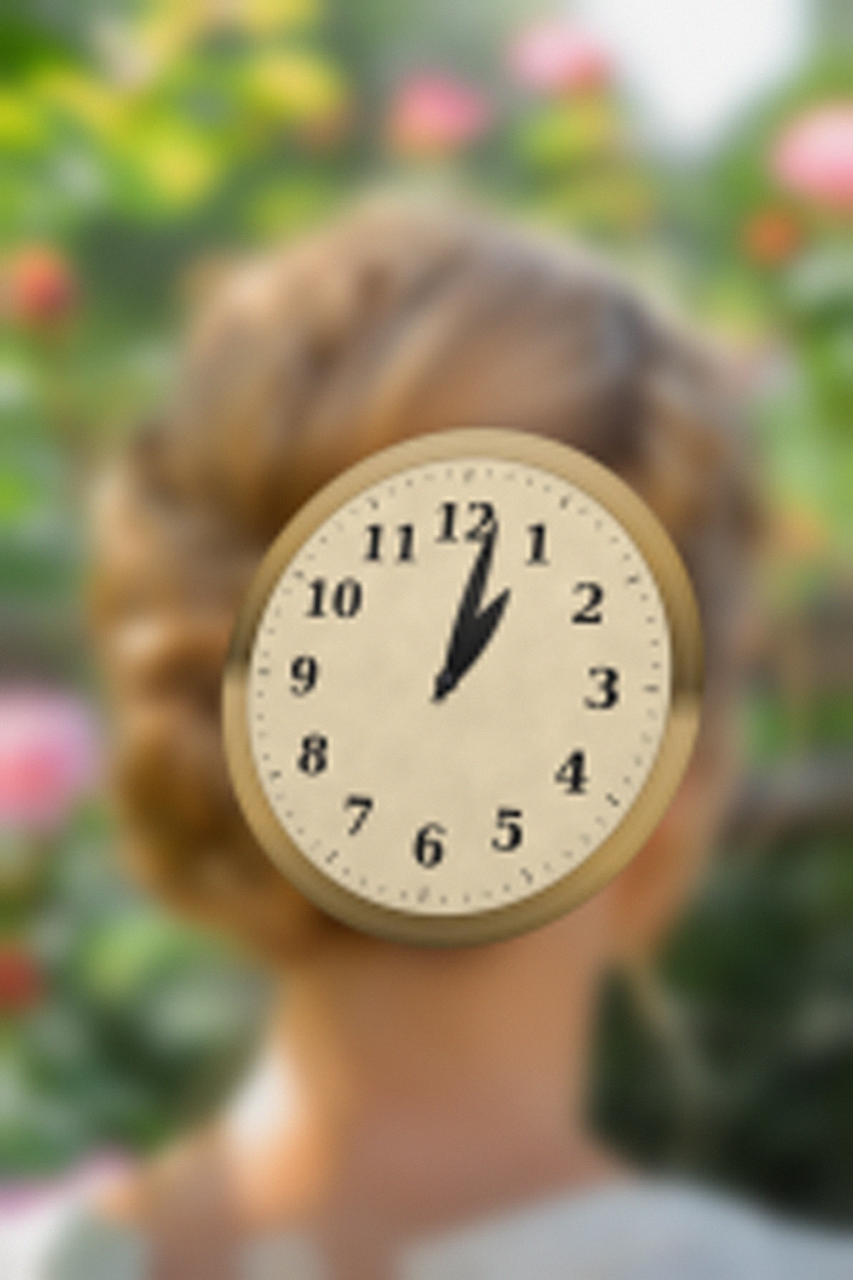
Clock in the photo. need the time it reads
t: 1:02
